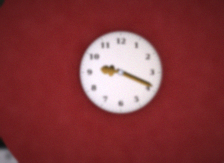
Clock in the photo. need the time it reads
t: 9:19
